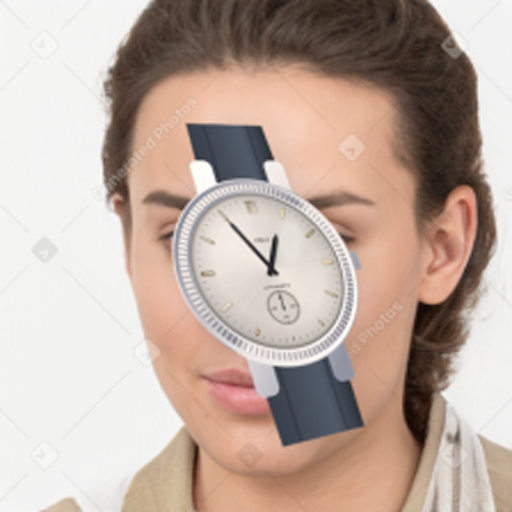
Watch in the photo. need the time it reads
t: 12:55
